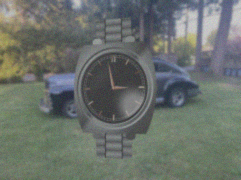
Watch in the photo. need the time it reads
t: 2:58
